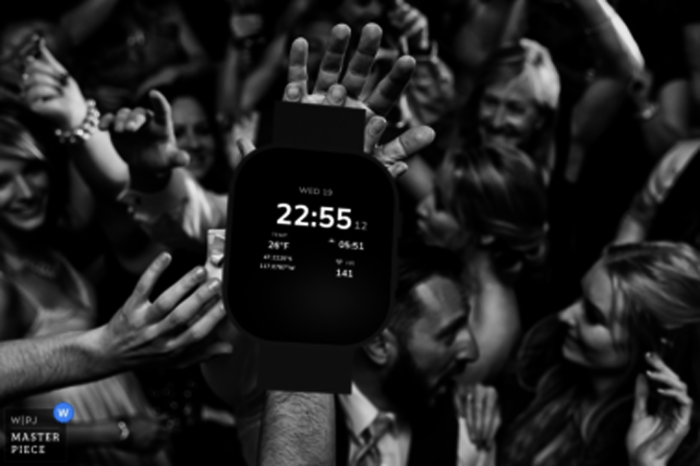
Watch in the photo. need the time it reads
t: 22:55
